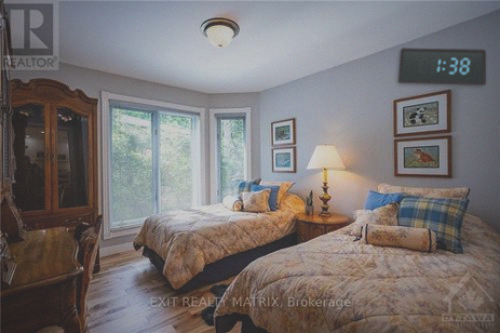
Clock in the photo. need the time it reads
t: 1:38
